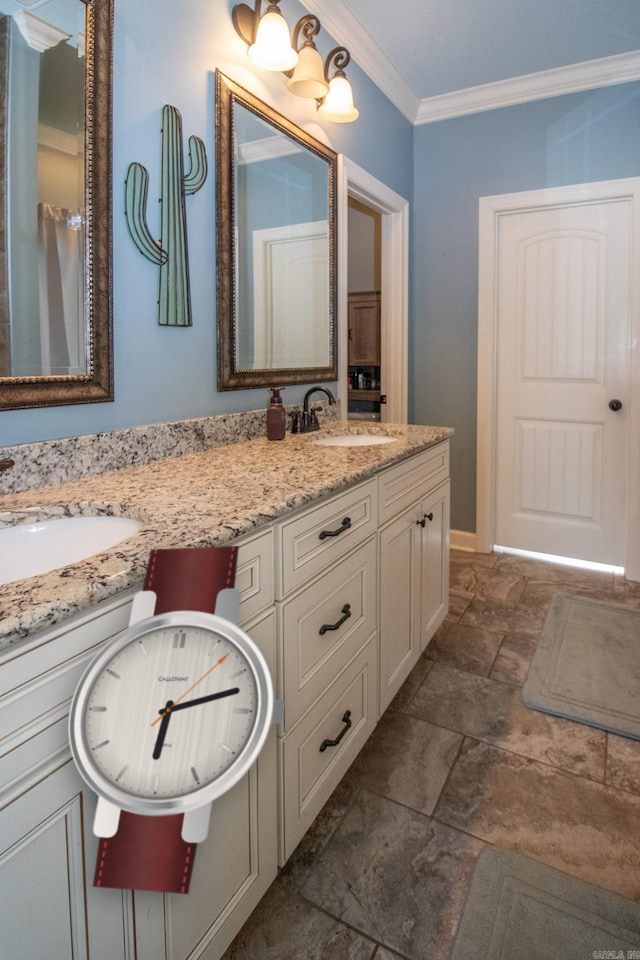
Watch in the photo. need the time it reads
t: 6:12:07
